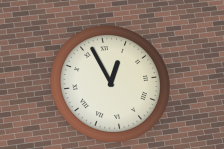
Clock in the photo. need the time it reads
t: 12:57
